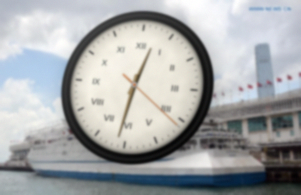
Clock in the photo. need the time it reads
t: 12:31:21
